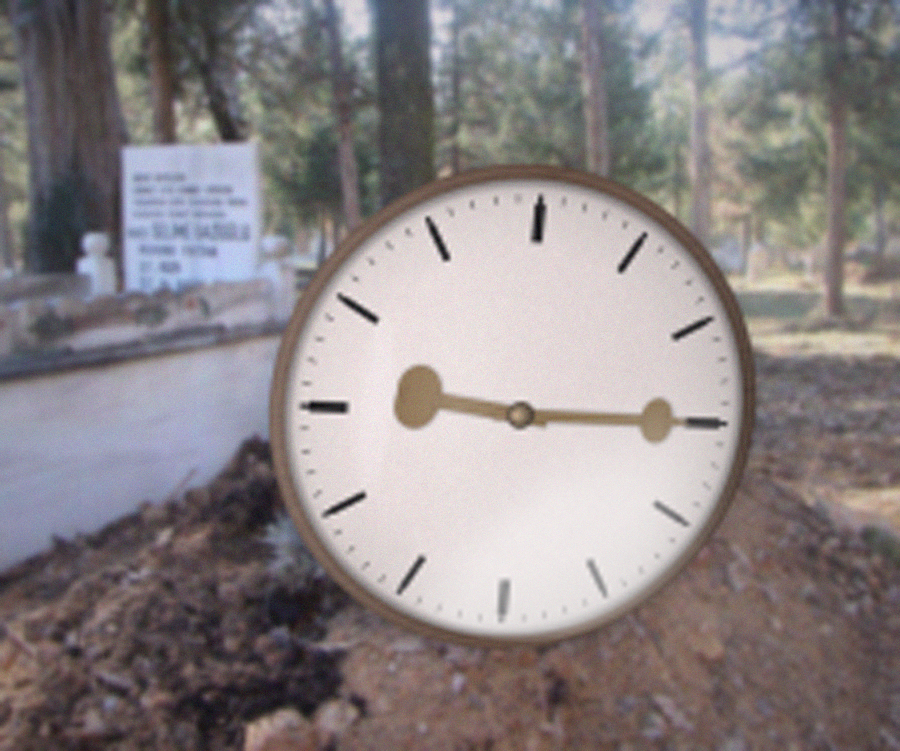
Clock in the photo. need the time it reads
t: 9:15
